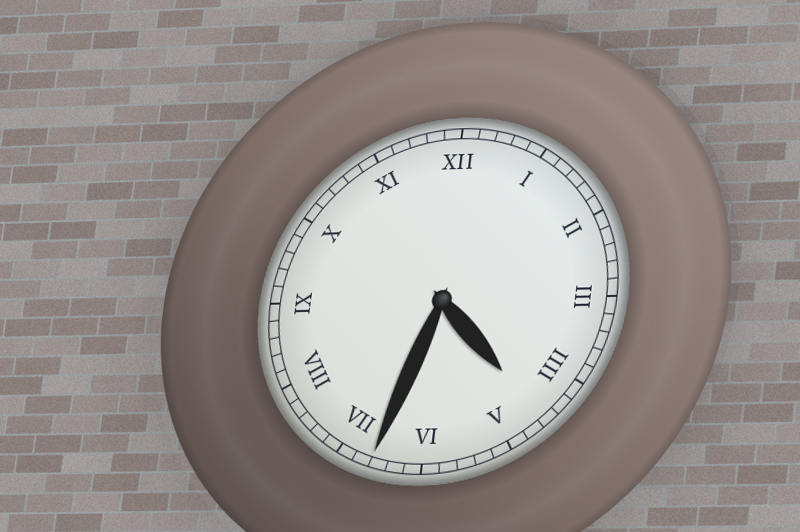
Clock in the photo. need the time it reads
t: 4:33
